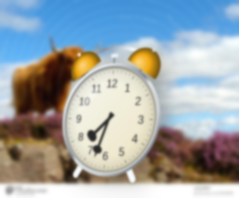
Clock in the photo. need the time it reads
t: 7:33
